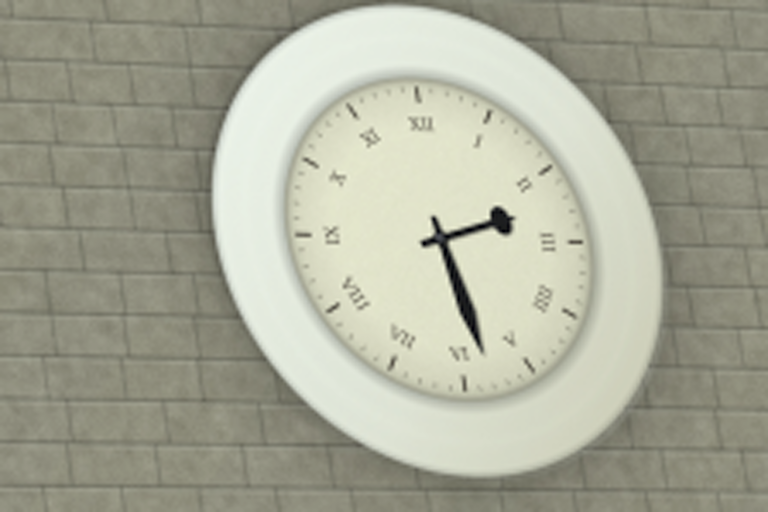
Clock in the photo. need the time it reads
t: 2:28
